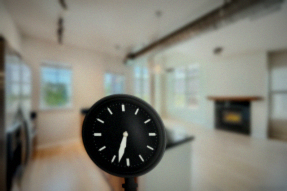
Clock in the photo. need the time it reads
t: 6:33
